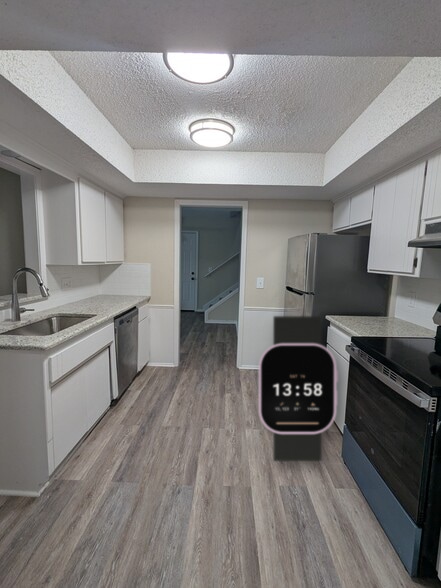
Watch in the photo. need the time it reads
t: 13:58
